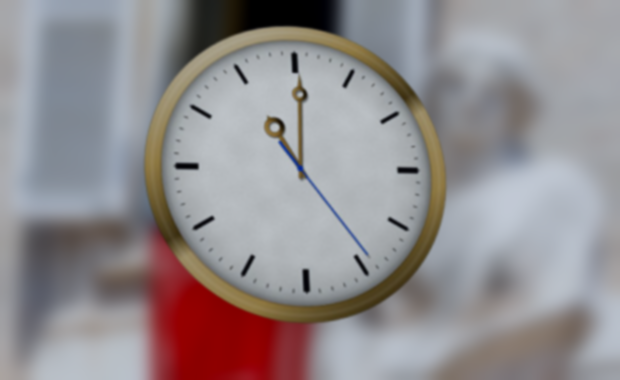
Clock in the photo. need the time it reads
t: 11:00:24
